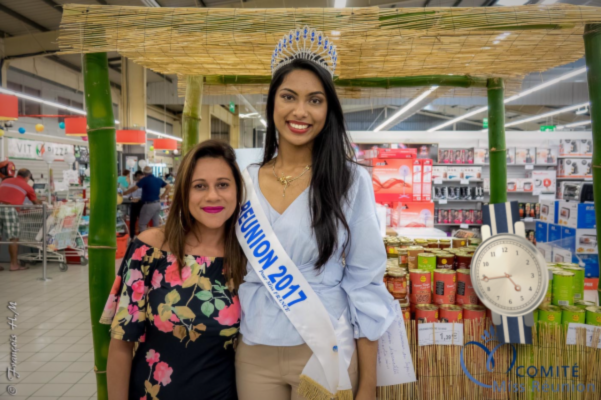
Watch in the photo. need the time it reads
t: 4:44
